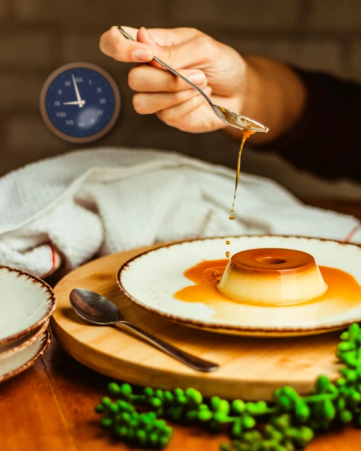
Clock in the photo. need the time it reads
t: 8:58
